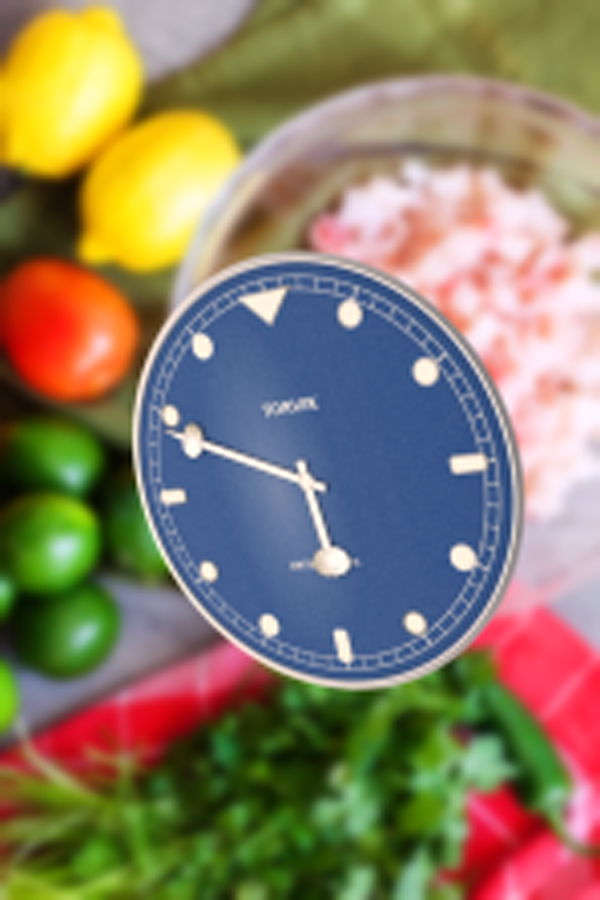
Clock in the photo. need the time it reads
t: 5:49
